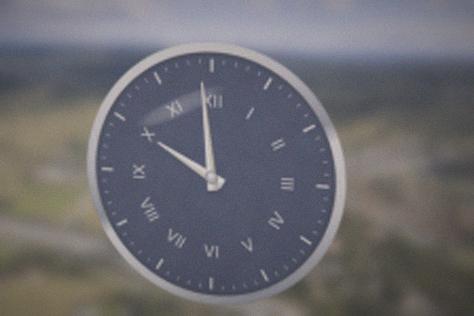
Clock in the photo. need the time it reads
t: 9:59
